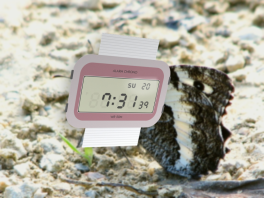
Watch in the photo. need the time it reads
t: 7:31:39
